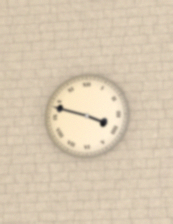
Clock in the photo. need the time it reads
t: 3:48
